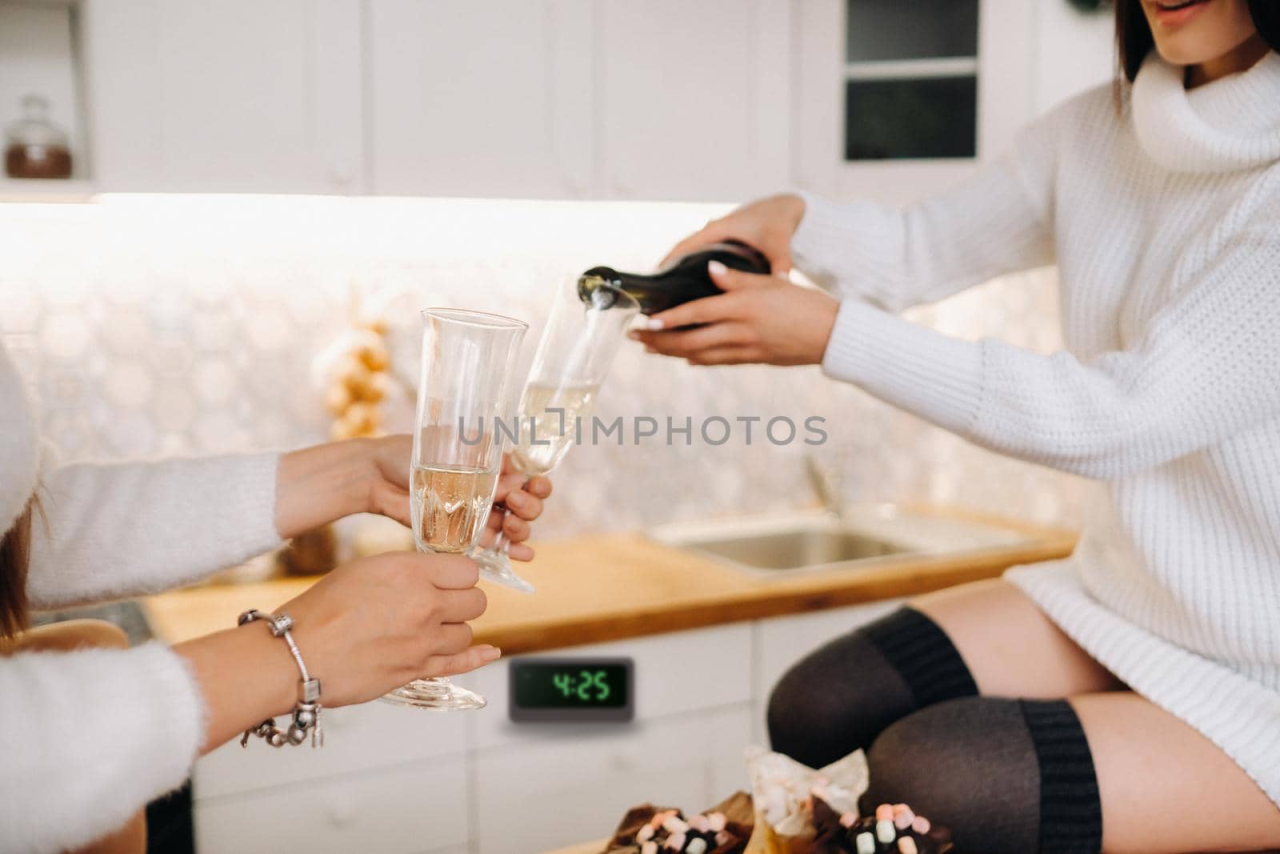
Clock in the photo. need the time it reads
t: 4:25
